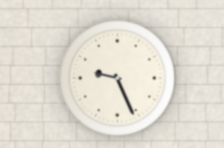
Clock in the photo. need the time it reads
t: 9:26
